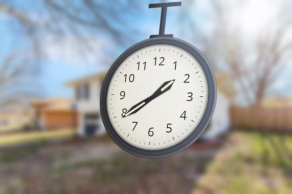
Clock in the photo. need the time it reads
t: 1:39
